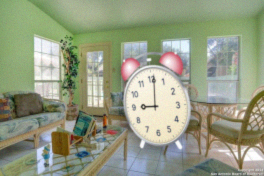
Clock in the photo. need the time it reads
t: 9:01
